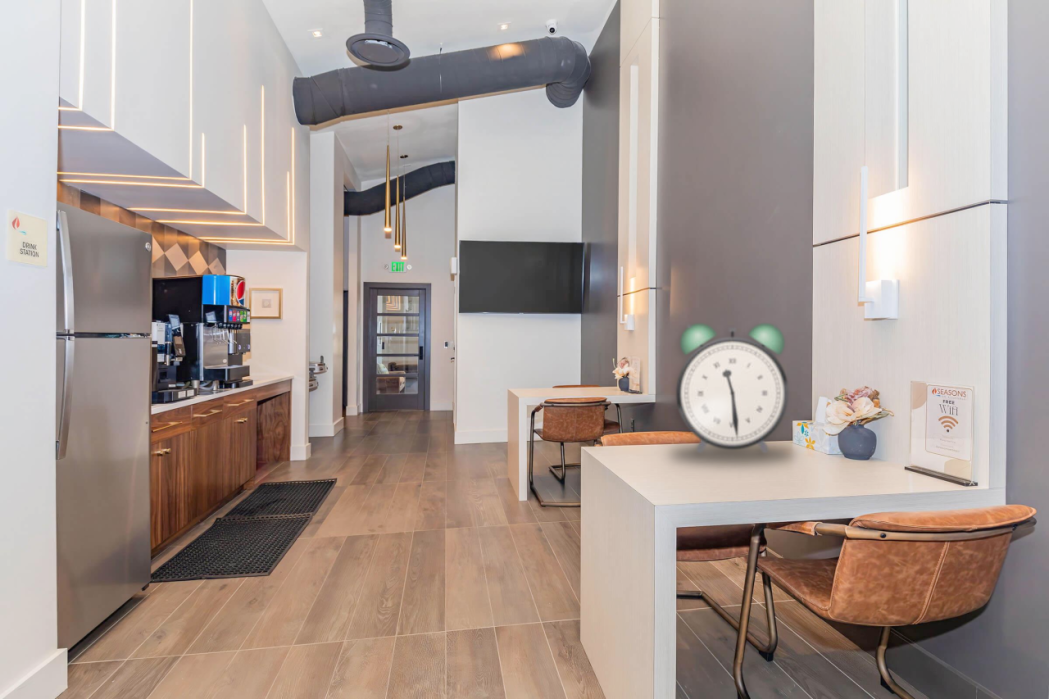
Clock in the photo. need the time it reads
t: 11:29
